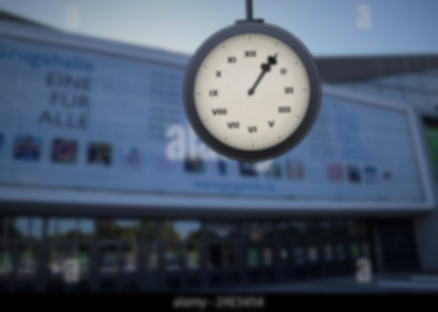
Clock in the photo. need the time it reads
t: 1:06
